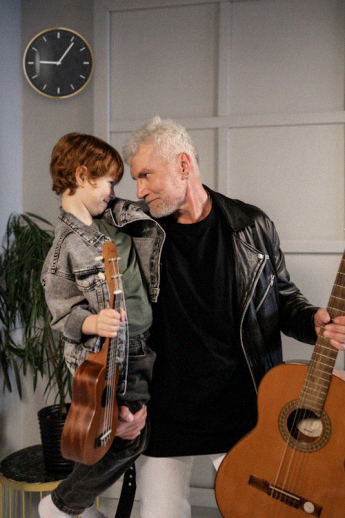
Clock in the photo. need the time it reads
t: 9:06
